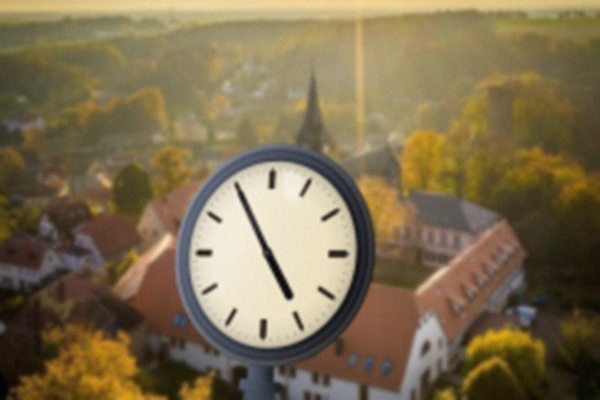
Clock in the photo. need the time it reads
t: 4:55
